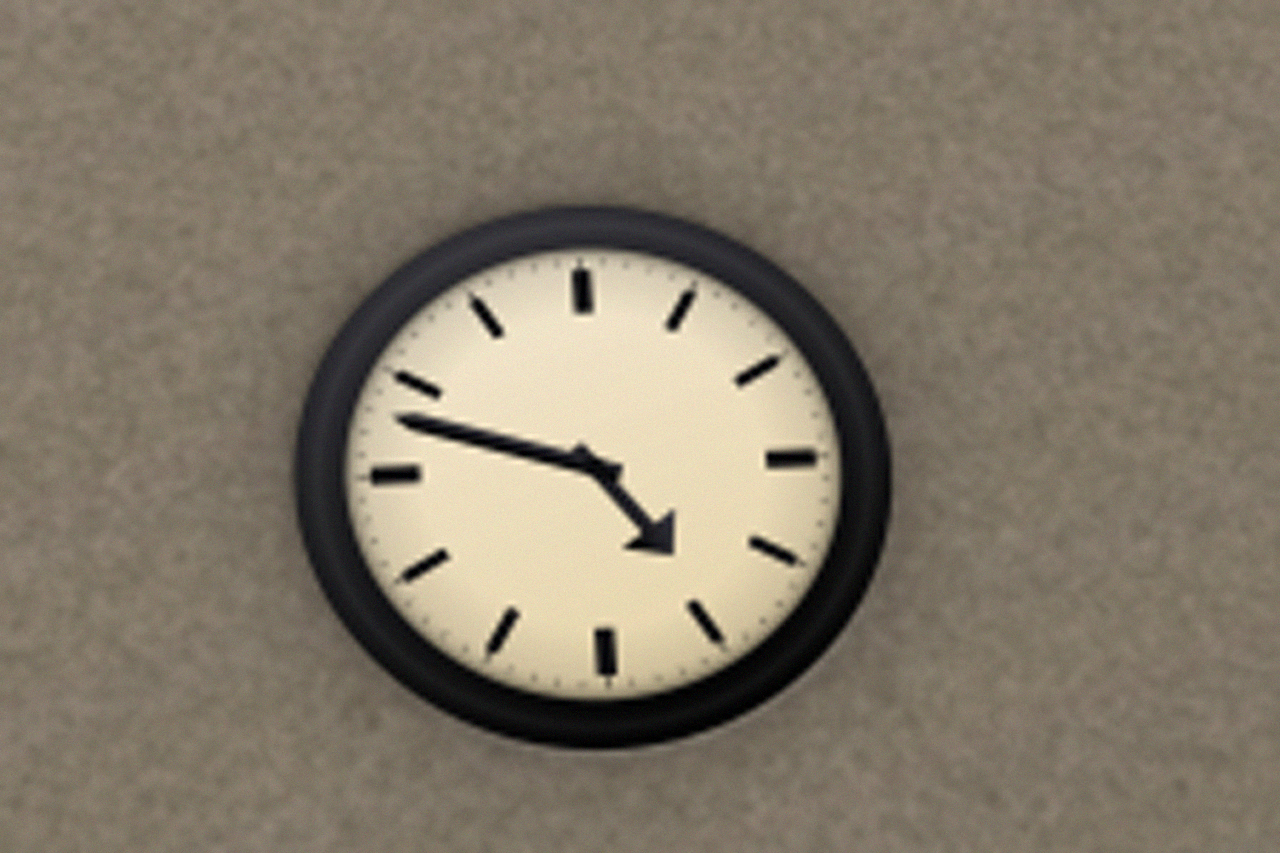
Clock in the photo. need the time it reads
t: 4:48
